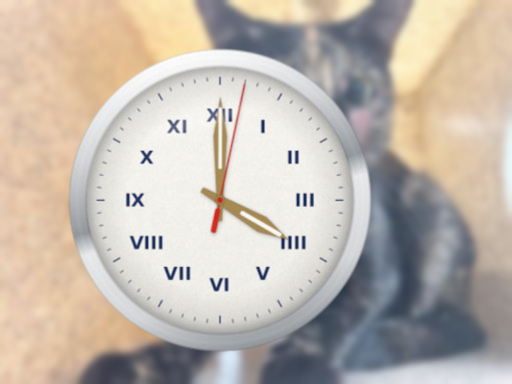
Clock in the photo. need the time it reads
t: 4:00:02
